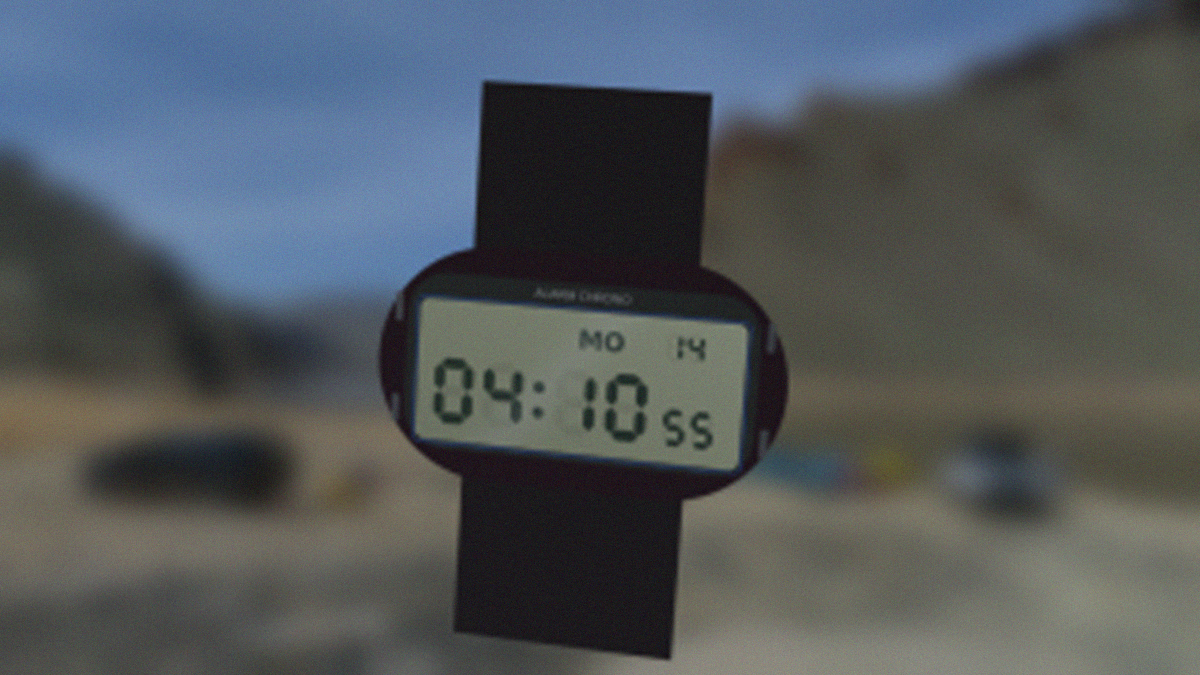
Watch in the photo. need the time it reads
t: 4:10:55
